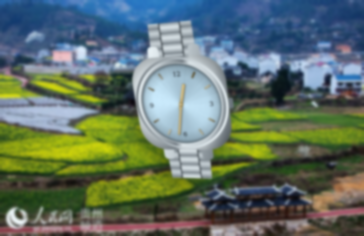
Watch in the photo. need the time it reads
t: 12:32
